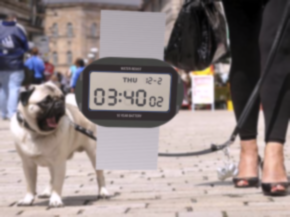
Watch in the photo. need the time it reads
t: 3:40:02
